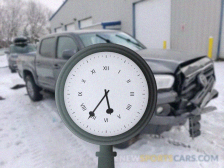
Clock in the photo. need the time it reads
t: 5:36
